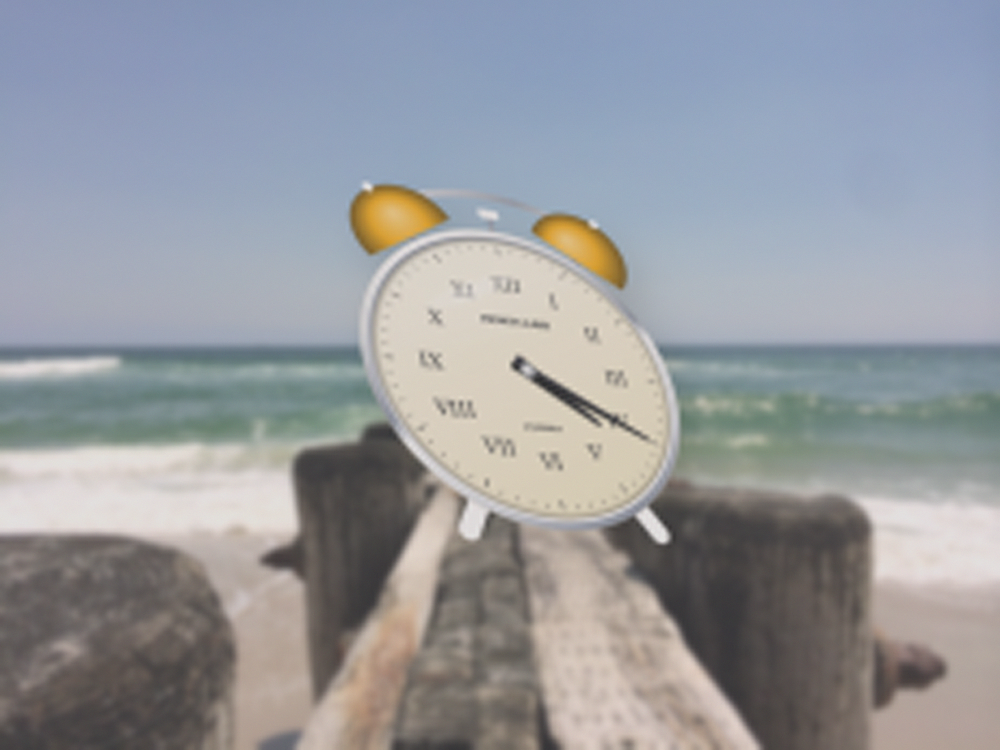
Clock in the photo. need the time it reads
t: 4:20
